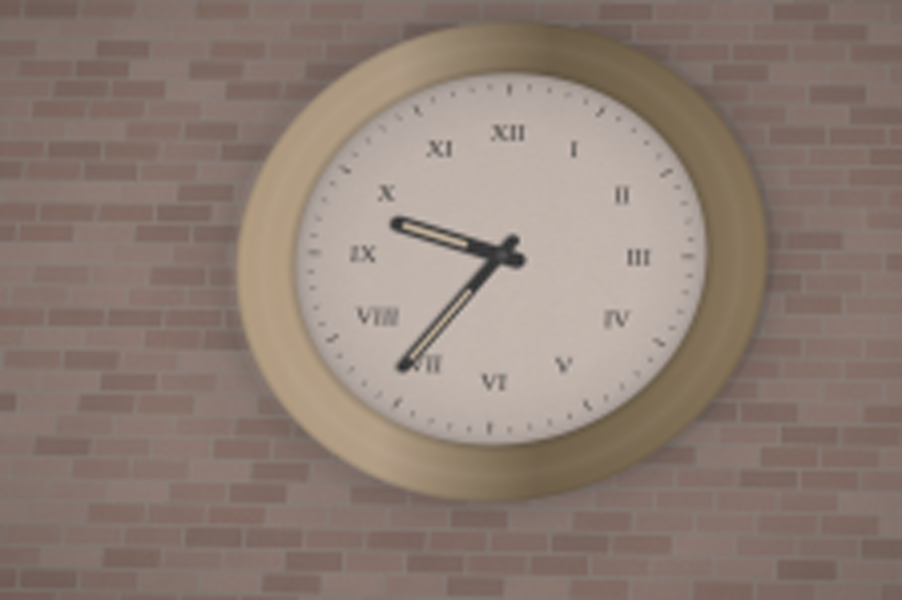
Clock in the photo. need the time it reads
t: 9:36
